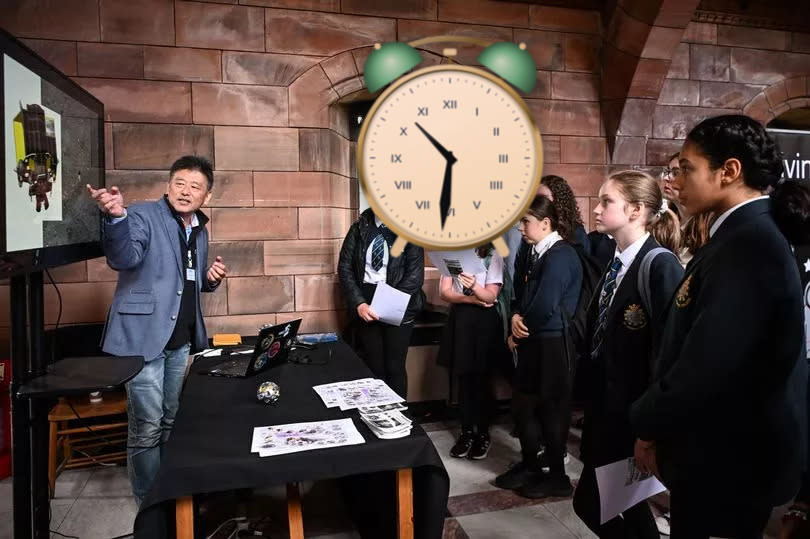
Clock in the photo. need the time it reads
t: 10:31
